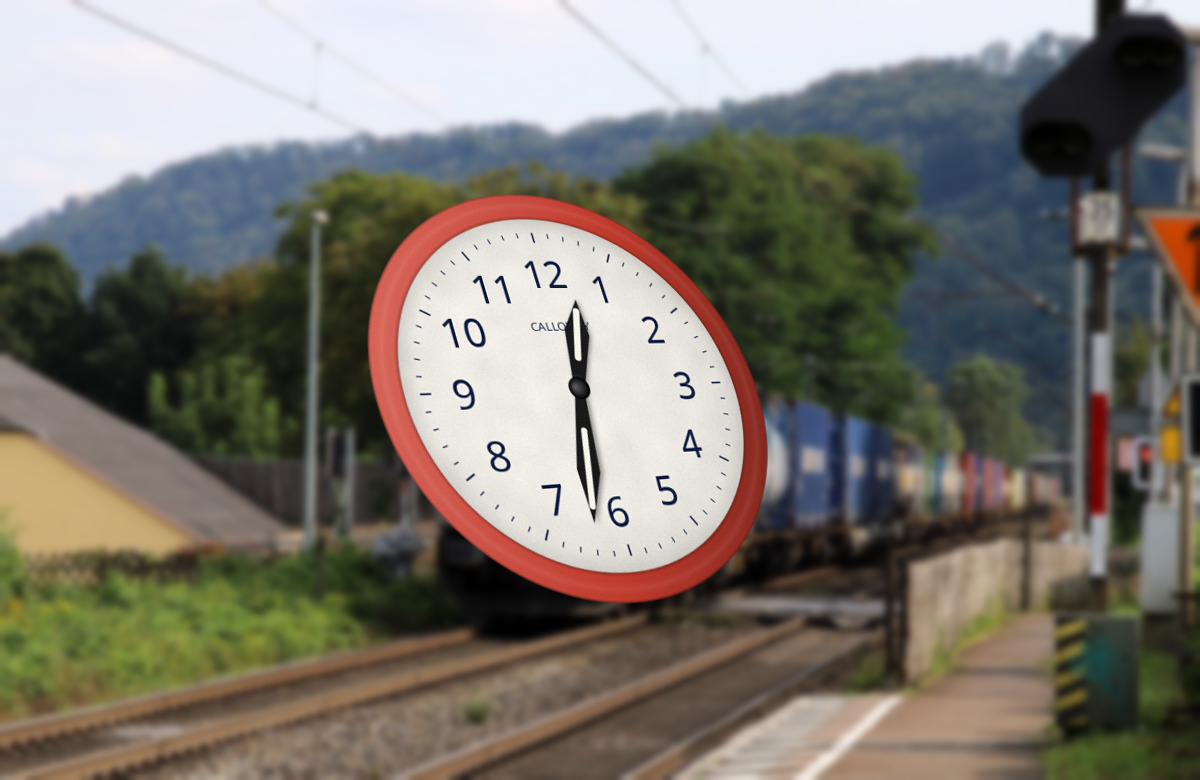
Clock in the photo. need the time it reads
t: 12:32
